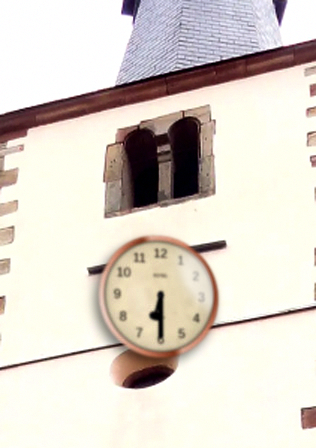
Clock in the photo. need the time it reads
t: 6:30
